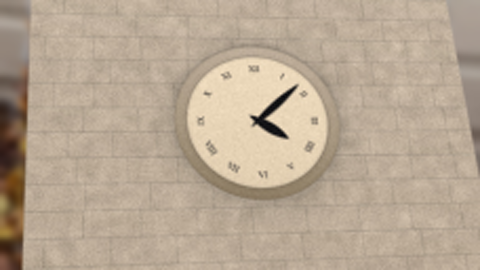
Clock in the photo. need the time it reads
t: 4:08
